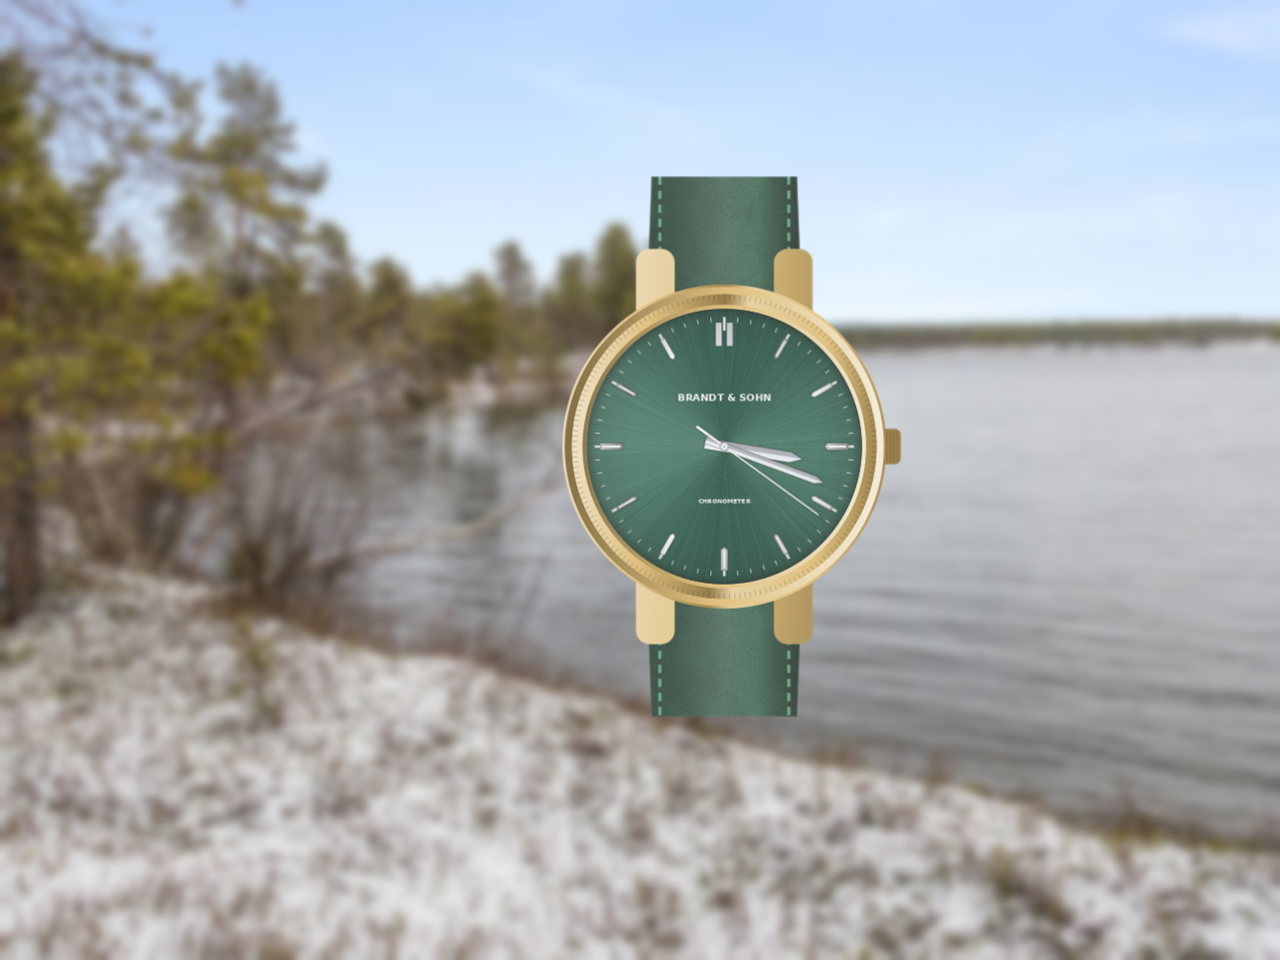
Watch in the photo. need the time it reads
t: 3:18:21
